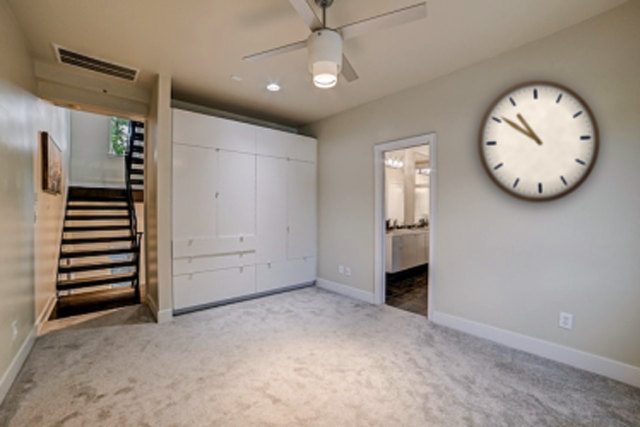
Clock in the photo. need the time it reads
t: 10:51
